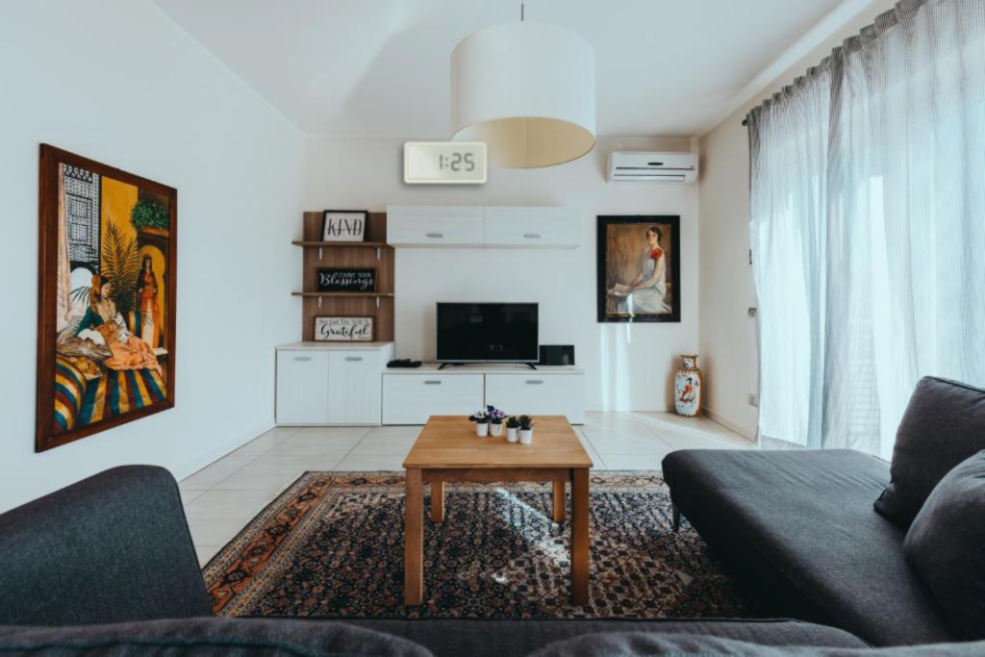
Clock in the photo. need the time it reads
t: 1:25
